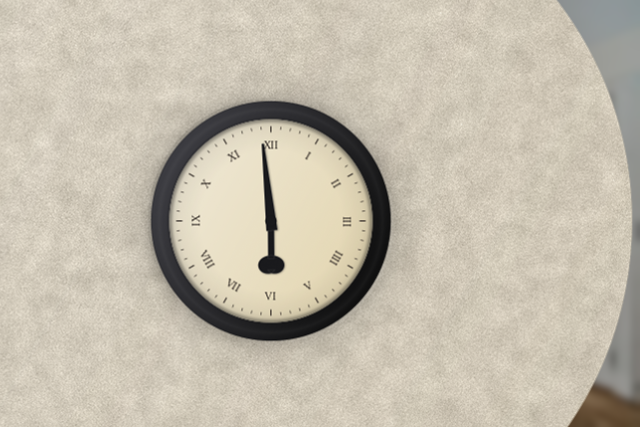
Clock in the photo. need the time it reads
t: 5:59
